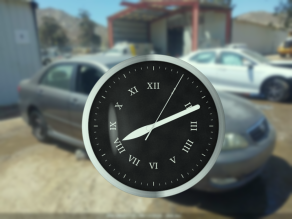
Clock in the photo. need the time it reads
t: 8:11:05
